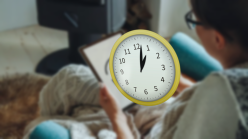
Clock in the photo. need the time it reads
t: 1:02
